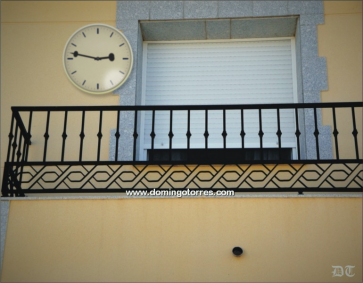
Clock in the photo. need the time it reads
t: 2:47
